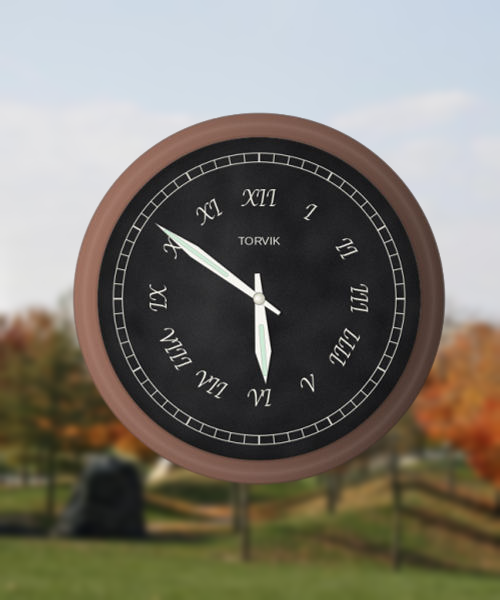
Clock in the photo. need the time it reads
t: 5:51
